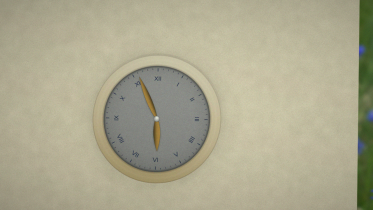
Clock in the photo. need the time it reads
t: 5:56
